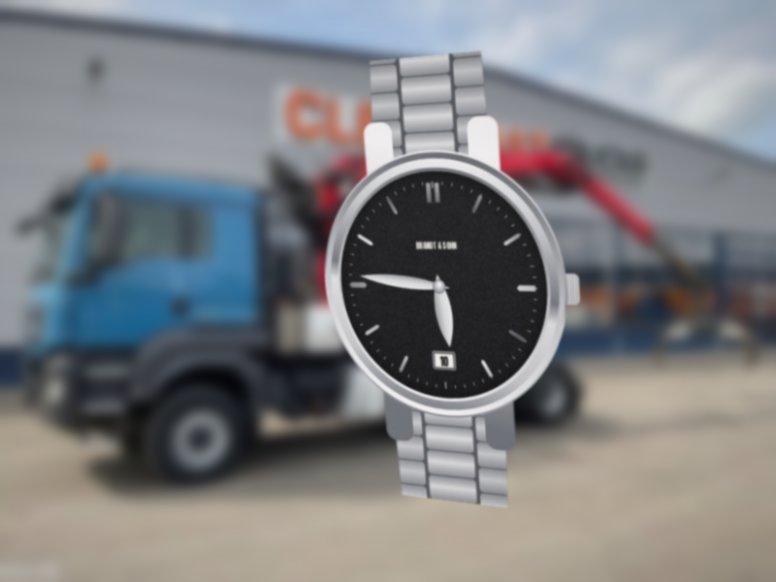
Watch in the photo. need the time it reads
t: 5:46
